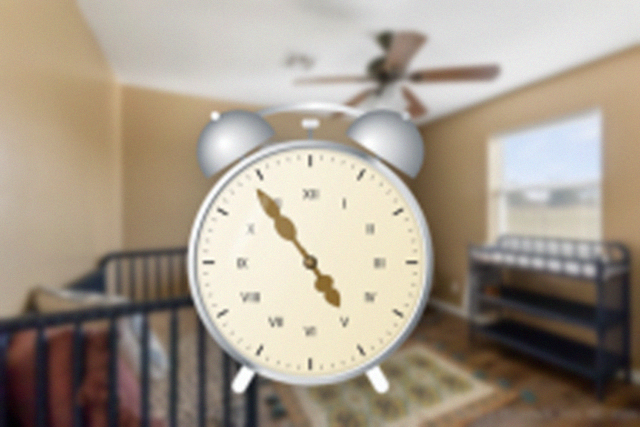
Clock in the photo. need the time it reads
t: 4:54
